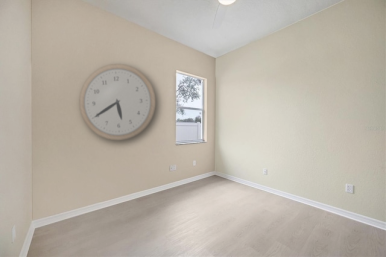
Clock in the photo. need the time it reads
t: 5:40
